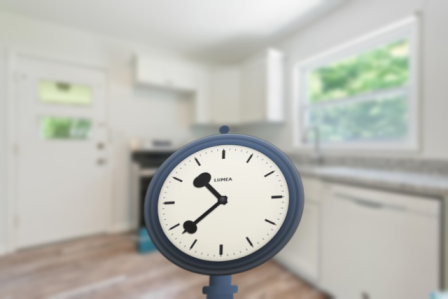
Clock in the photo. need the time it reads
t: 10:38
